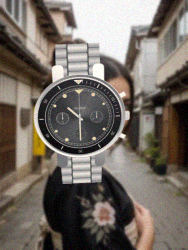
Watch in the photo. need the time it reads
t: 10:30
